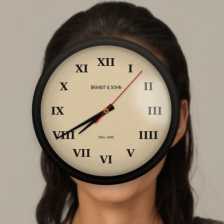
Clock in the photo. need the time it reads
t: 7:40:07
